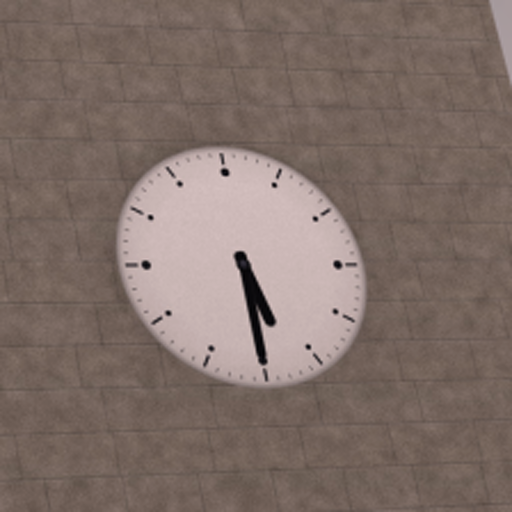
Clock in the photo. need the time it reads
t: 5:30
